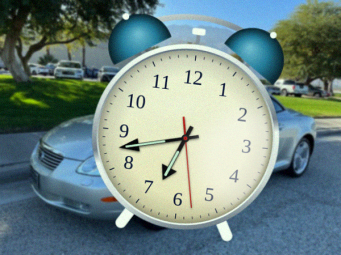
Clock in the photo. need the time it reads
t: 6:42:28
